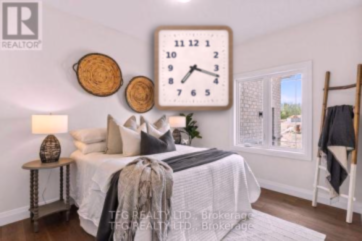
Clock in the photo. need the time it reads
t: 7:18
